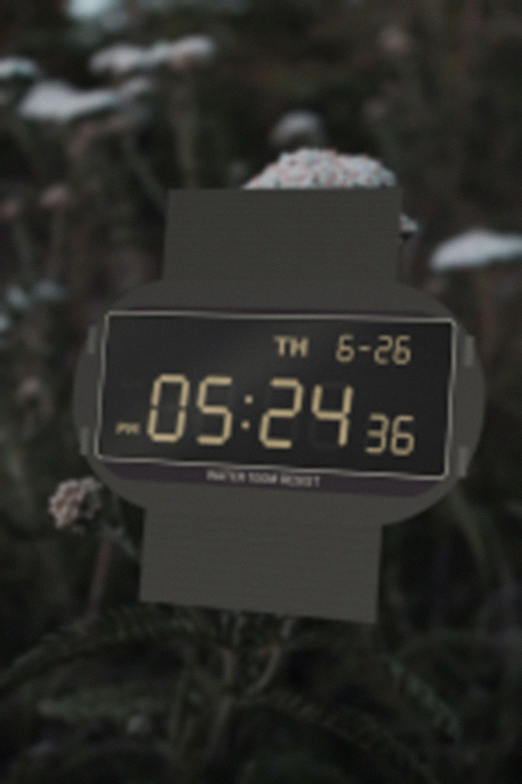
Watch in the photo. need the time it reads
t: 5:24:36
